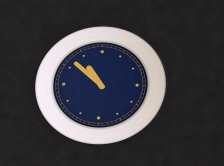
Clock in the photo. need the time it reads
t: 10:52
